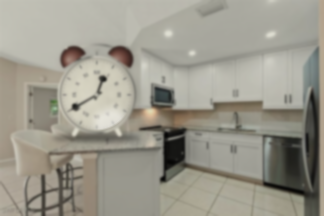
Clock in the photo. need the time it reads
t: 12:40
